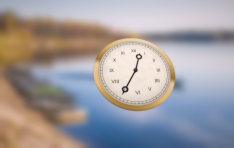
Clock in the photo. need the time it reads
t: 12:35
